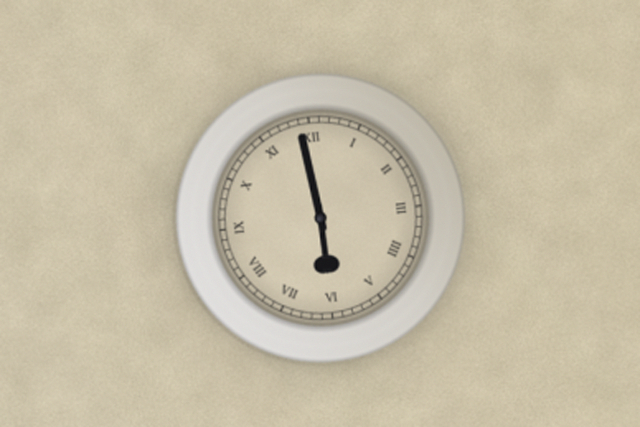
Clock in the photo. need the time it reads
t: 5:59
